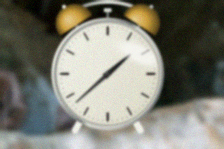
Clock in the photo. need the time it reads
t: 1:38
